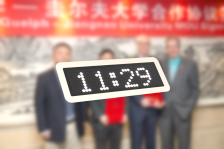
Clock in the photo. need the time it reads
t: 11:29
